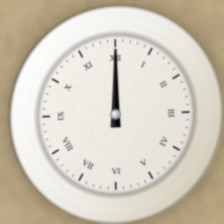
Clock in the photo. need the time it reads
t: 12:00
